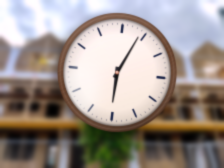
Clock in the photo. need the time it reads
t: 6:04
